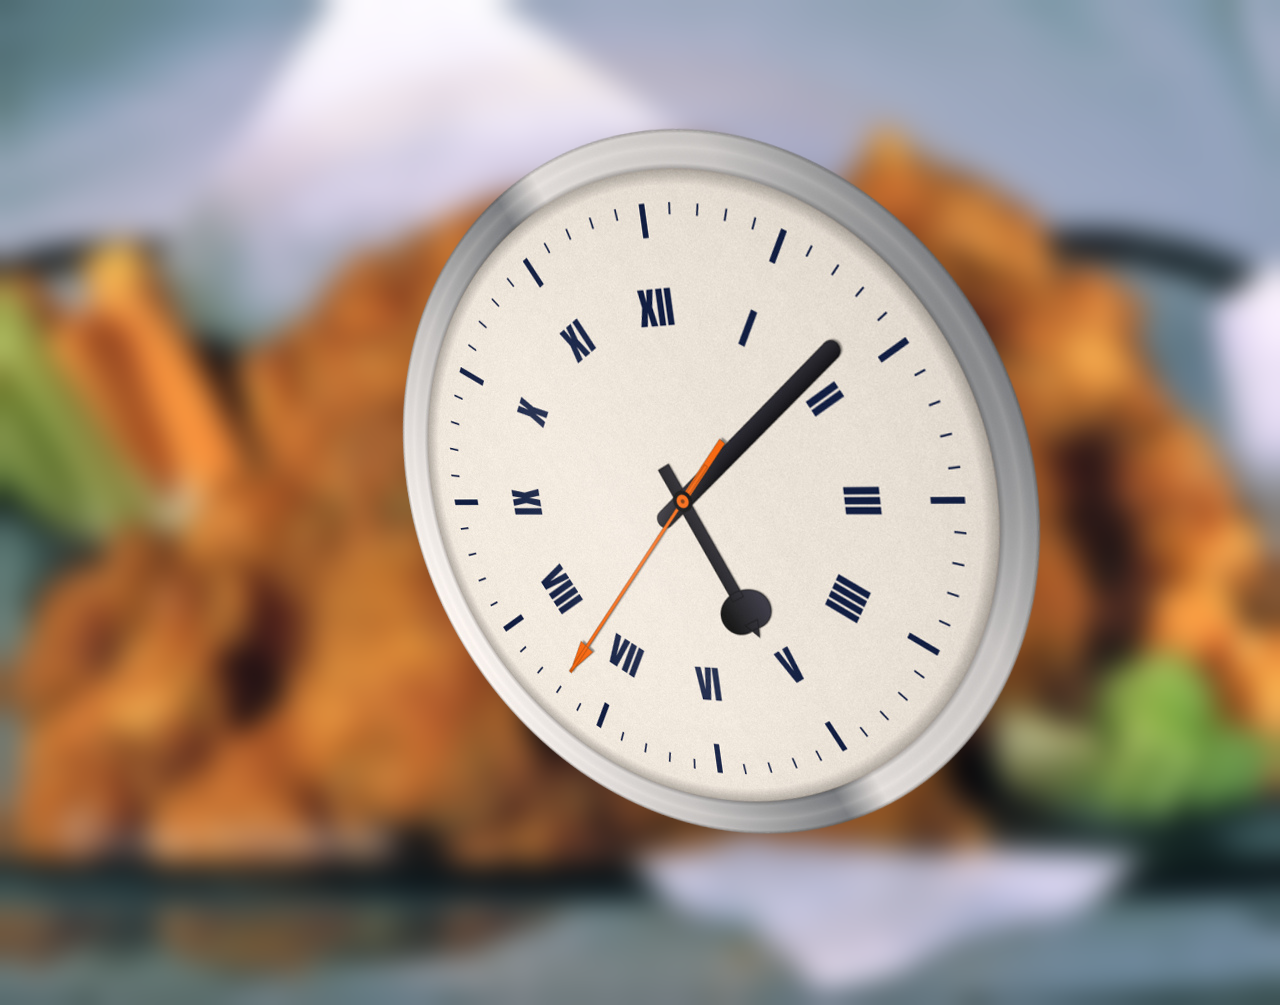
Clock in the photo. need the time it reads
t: 5:08:37
